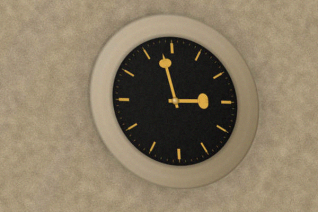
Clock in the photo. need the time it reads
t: 2:58
